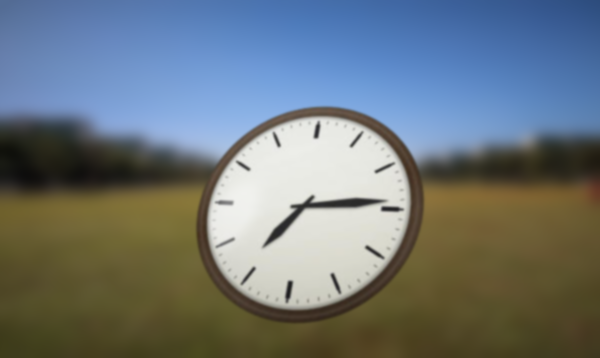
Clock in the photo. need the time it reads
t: 7:14
